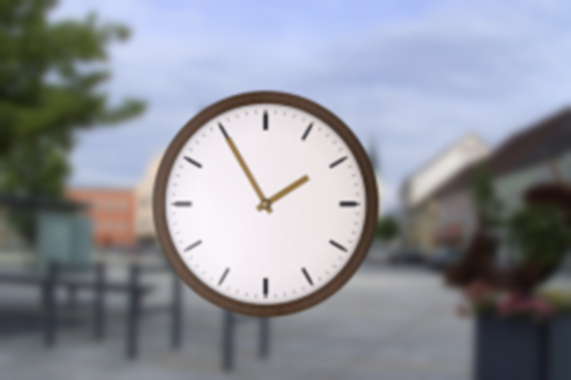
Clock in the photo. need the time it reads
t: 1:55
